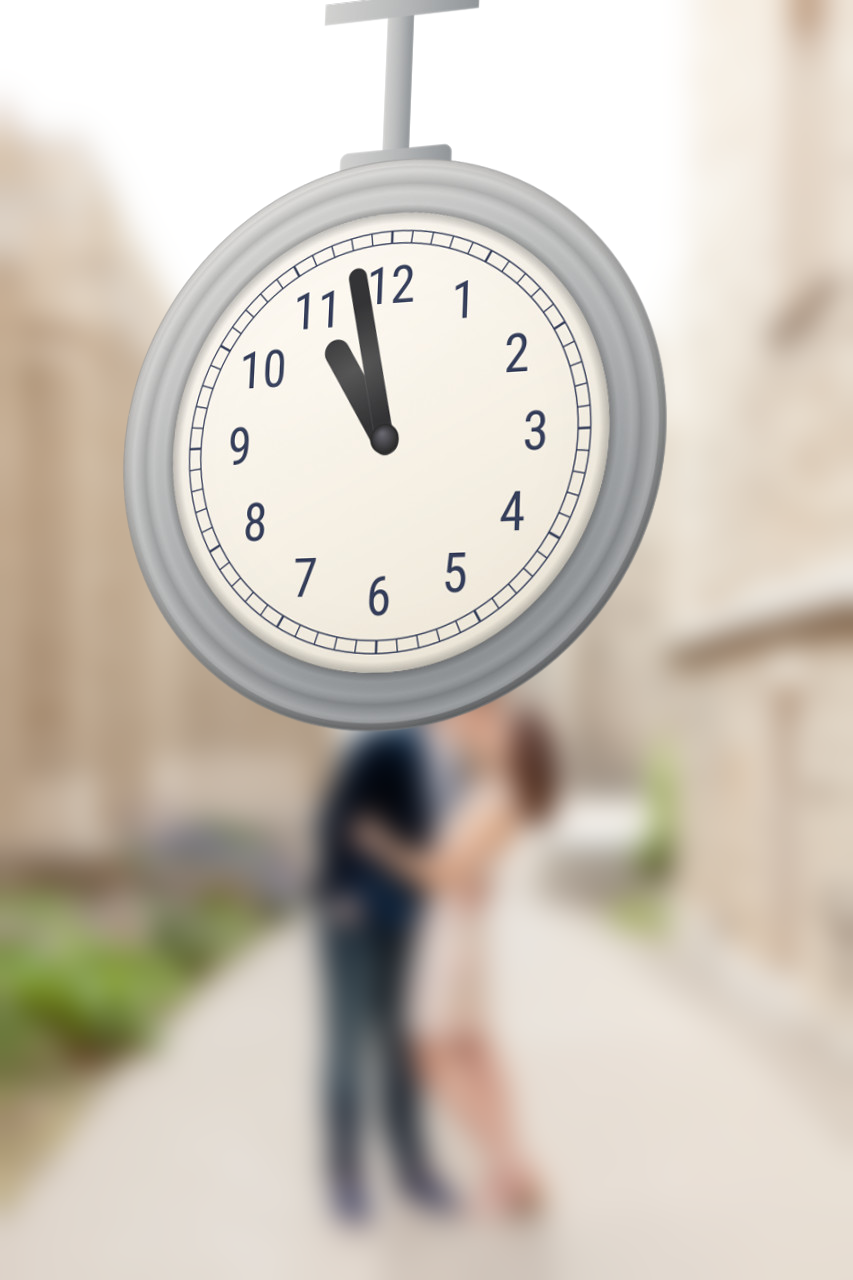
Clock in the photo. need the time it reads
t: 10:58
